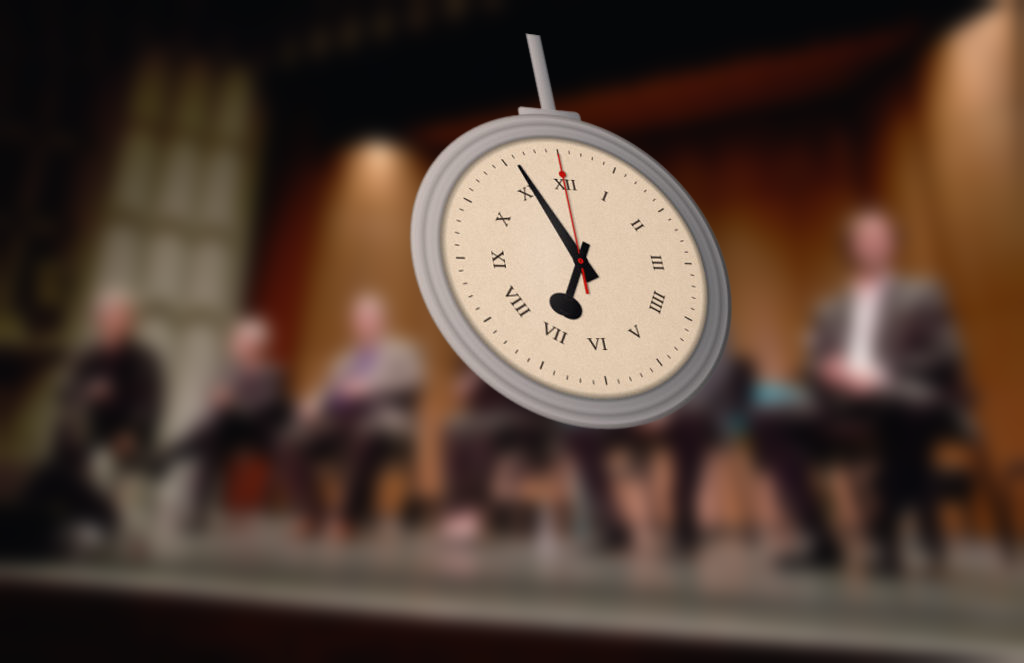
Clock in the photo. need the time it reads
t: 6:56:00
